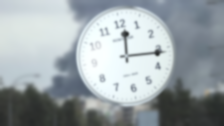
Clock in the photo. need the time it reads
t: 12:16
